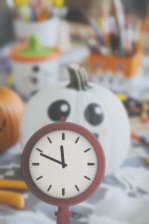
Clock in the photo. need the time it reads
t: 11:49
